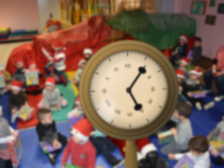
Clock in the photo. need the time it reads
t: 5:06
